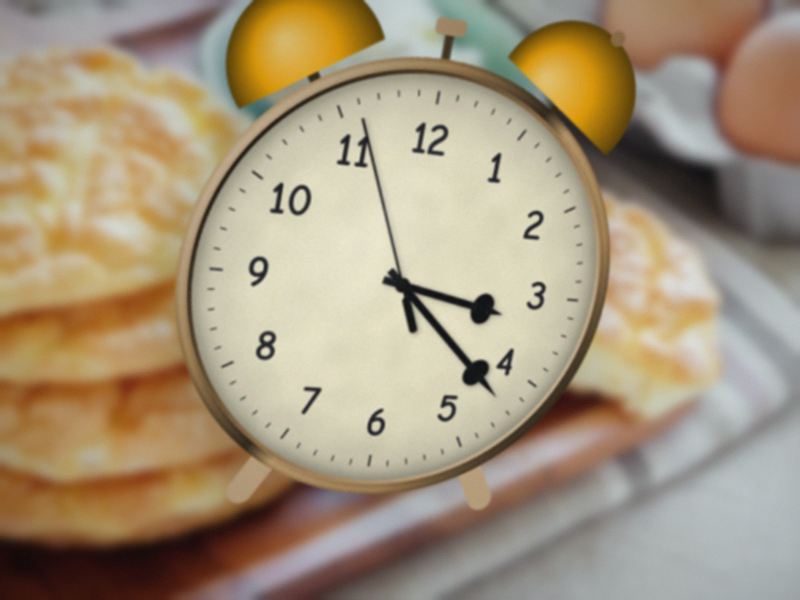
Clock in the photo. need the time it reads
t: 3:21:56
